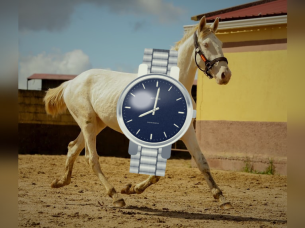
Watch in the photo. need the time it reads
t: 8:01
